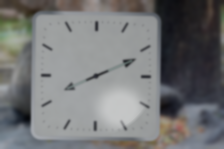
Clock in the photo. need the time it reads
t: 8:11
